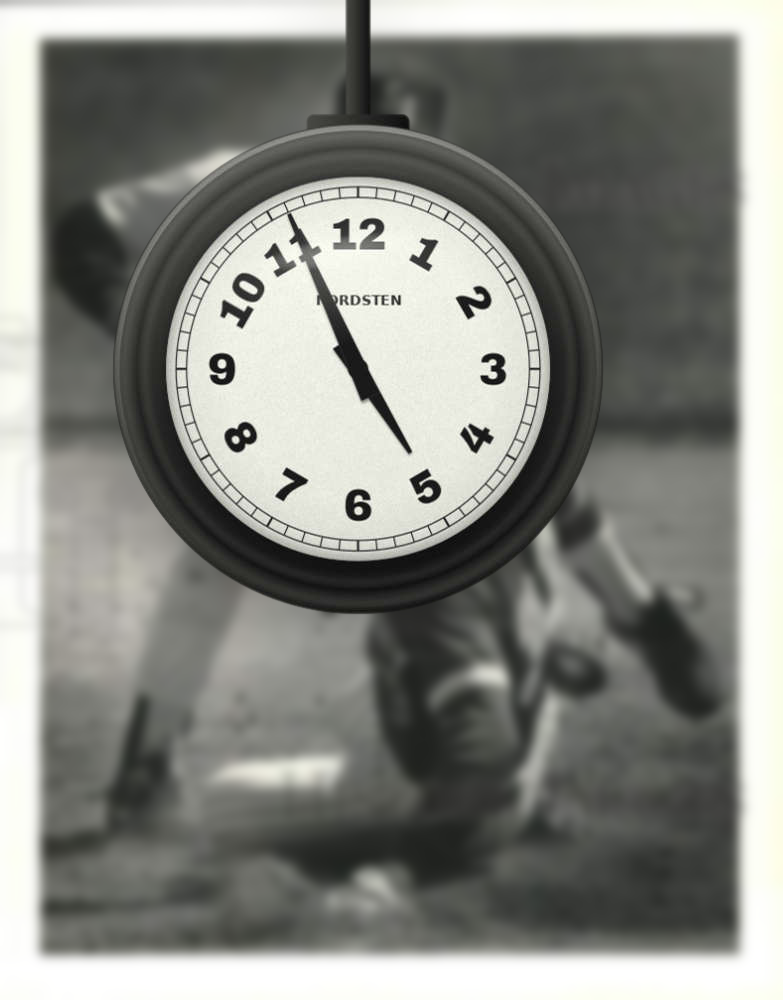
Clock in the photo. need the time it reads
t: 4:56
